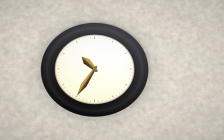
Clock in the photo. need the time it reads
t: 10:35
